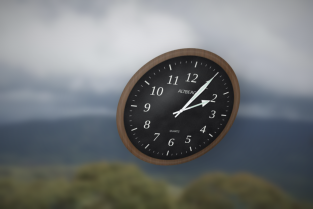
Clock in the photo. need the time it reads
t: 2:05
